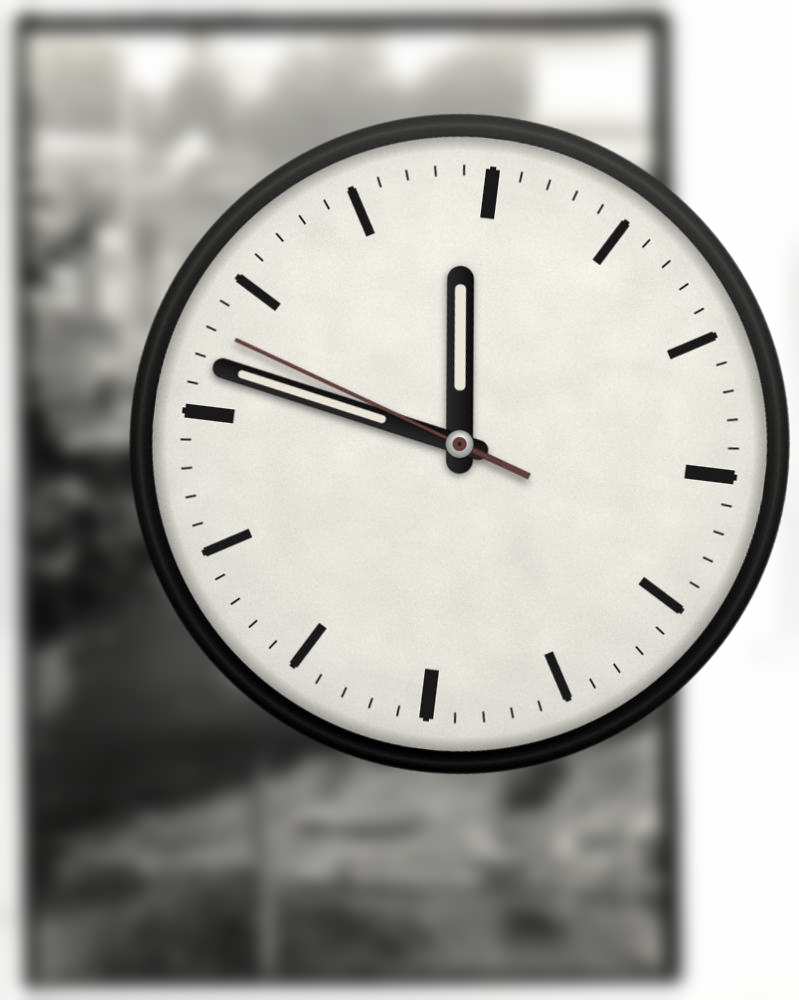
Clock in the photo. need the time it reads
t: 11:46:48
